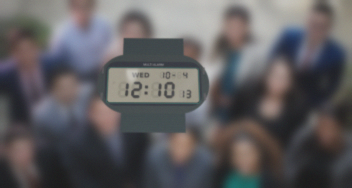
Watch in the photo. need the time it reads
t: 12:10
